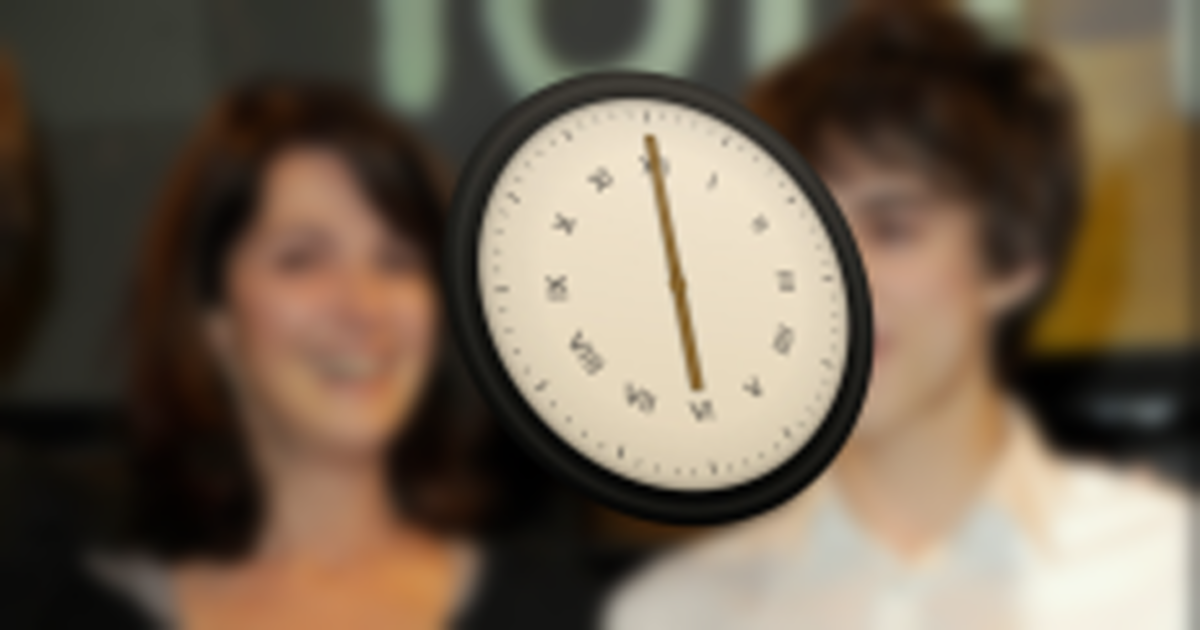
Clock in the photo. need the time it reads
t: 6:00
